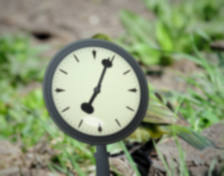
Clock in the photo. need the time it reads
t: 7:04
